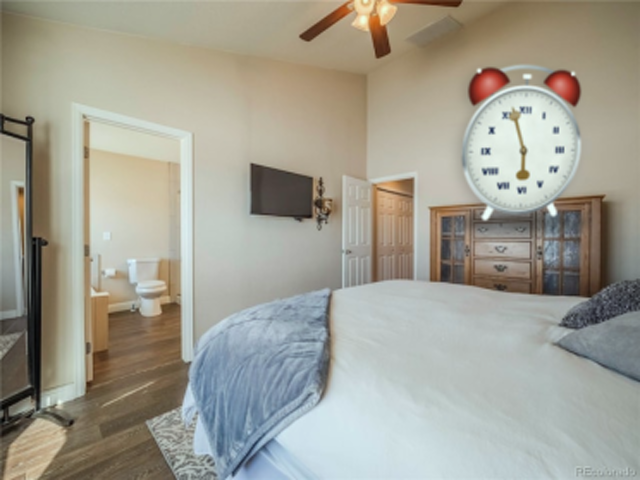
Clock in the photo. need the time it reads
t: 5:57
